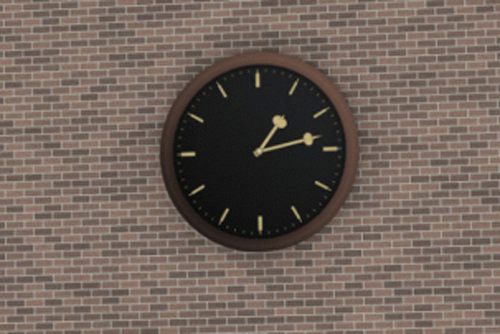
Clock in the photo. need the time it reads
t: 1:13
